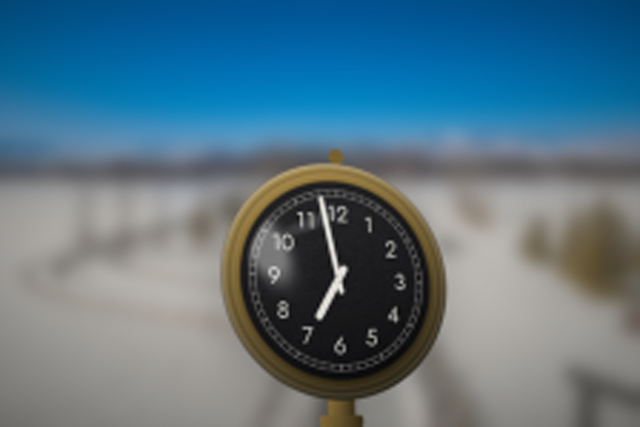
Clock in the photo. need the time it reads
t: 6:58
